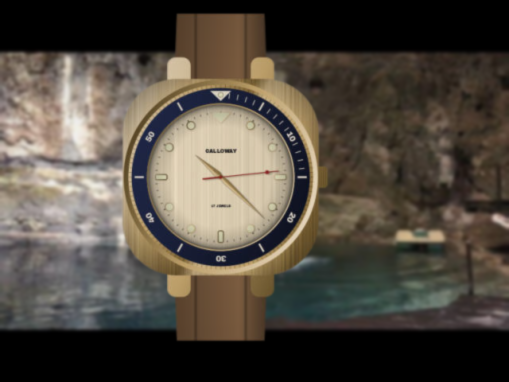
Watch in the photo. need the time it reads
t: 10:22:14
